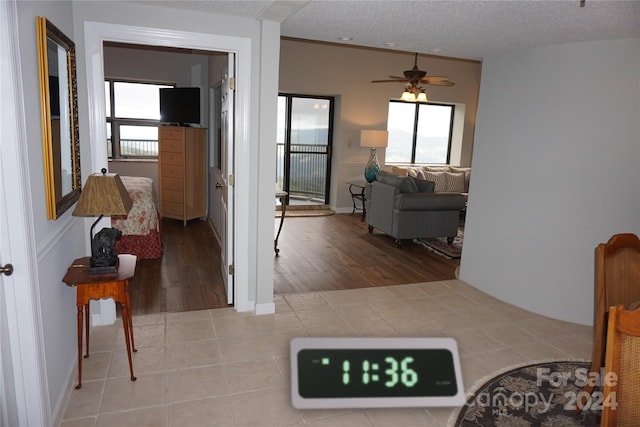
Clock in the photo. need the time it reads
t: 11:36
